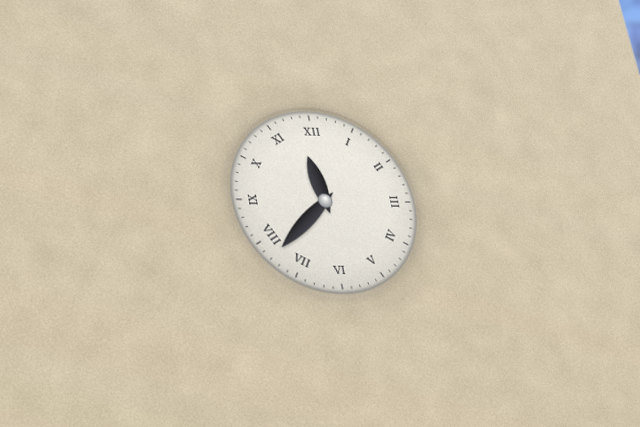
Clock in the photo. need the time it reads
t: 11:38
